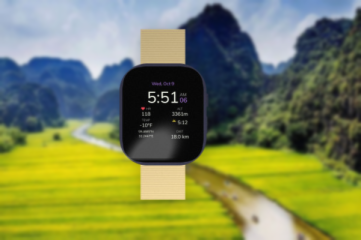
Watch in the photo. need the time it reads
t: 5:51
